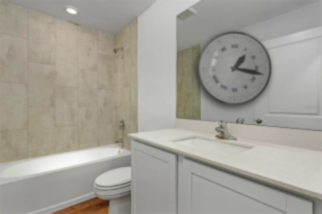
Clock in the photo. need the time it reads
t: 1:17
